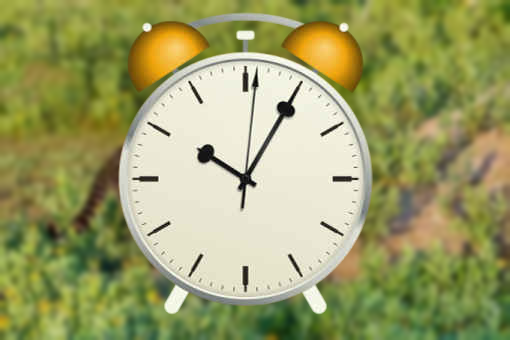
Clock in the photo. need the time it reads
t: 10:05:01
